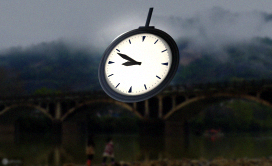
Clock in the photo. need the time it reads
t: 8:49
